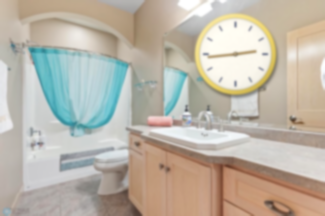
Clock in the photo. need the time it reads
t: 2:44
